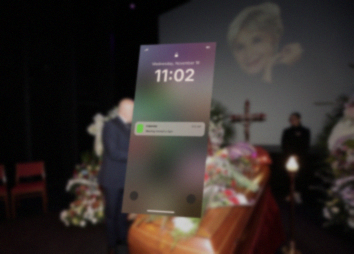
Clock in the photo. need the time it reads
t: 11:02
